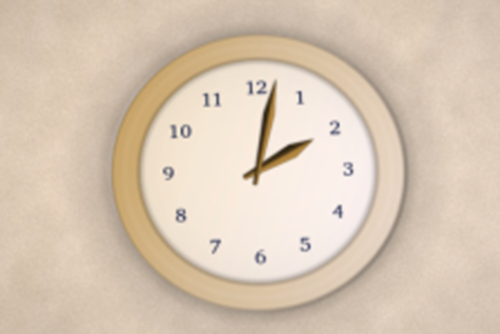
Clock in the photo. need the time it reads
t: 2:02
